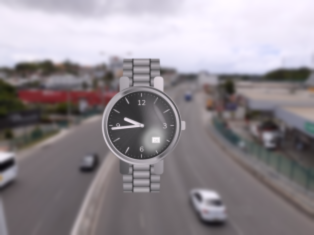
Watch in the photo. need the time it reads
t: 9:44
